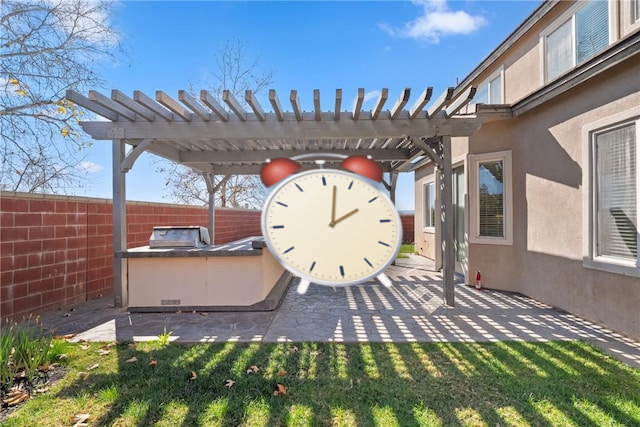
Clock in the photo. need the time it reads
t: 2:02
